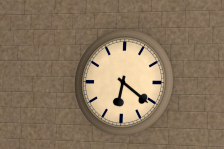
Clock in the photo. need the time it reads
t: 6:21
